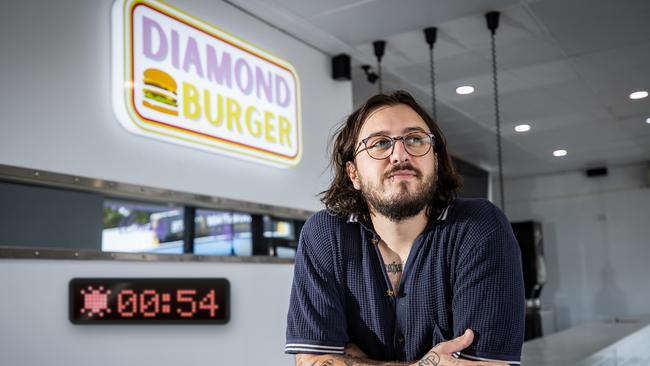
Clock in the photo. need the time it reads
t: 0:54
